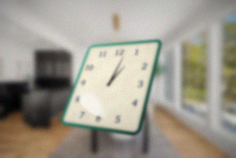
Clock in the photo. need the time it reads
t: 1:02
